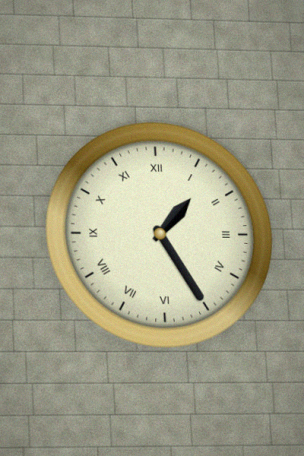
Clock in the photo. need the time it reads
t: 1:25
